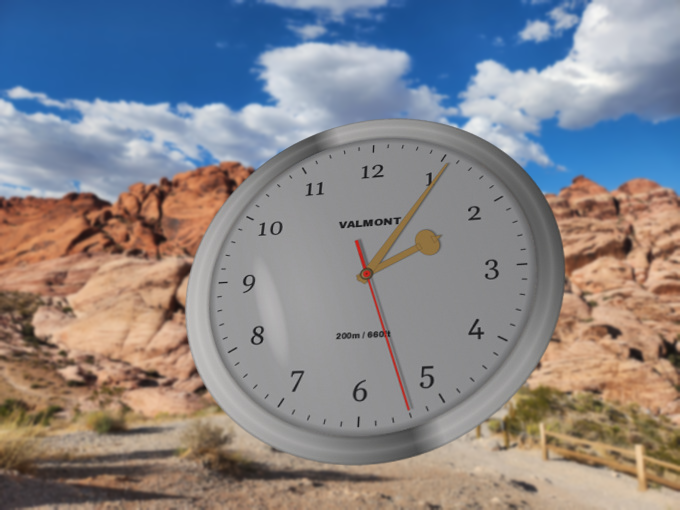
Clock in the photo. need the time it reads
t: 2:05:27
